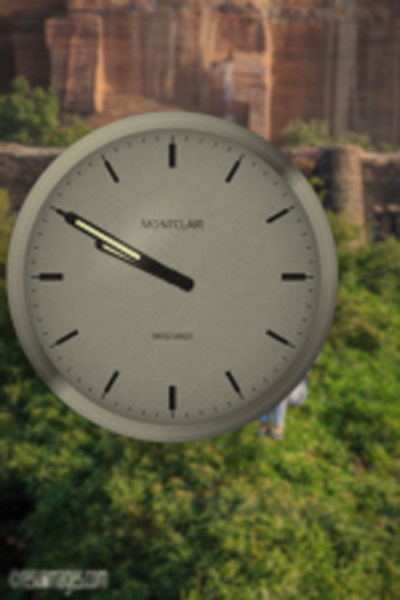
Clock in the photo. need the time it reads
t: 9:50
